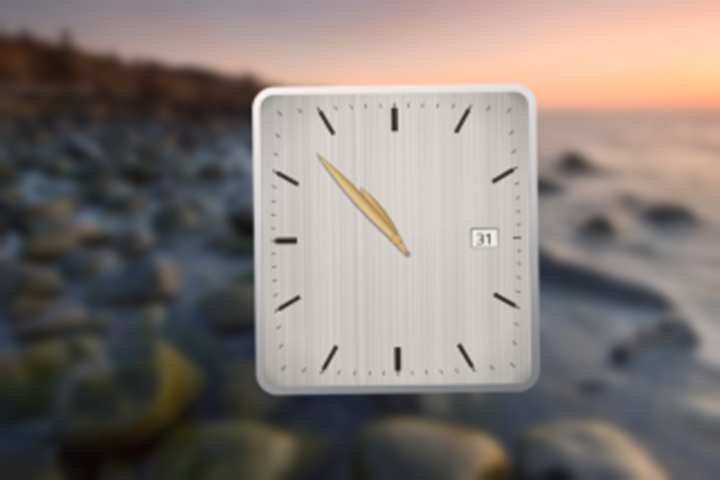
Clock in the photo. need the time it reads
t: 10:53
